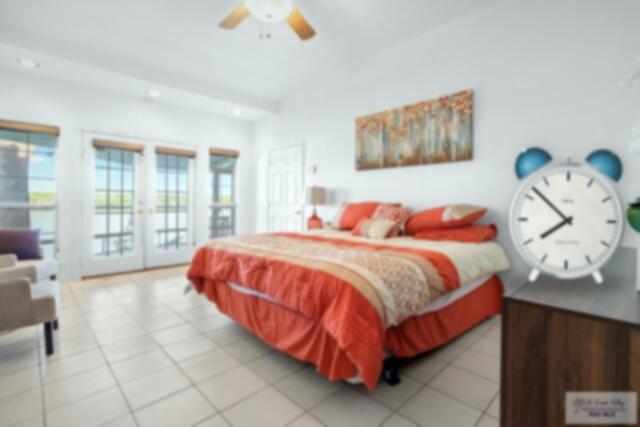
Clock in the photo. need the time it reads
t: 7:52
